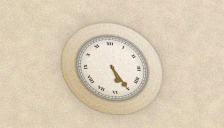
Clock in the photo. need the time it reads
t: 5:25
